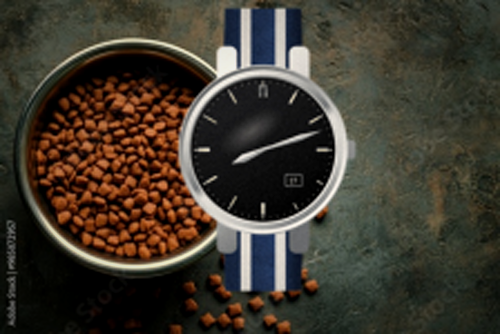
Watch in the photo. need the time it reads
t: 8:12
